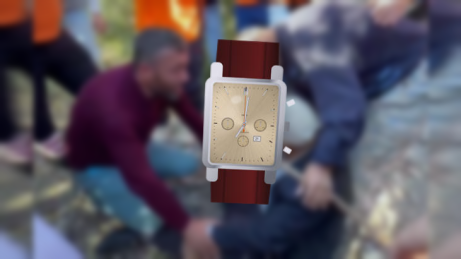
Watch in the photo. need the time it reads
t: 7:01
